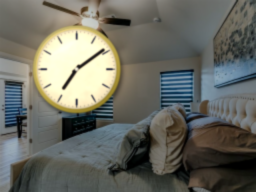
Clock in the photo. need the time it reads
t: 7:09
